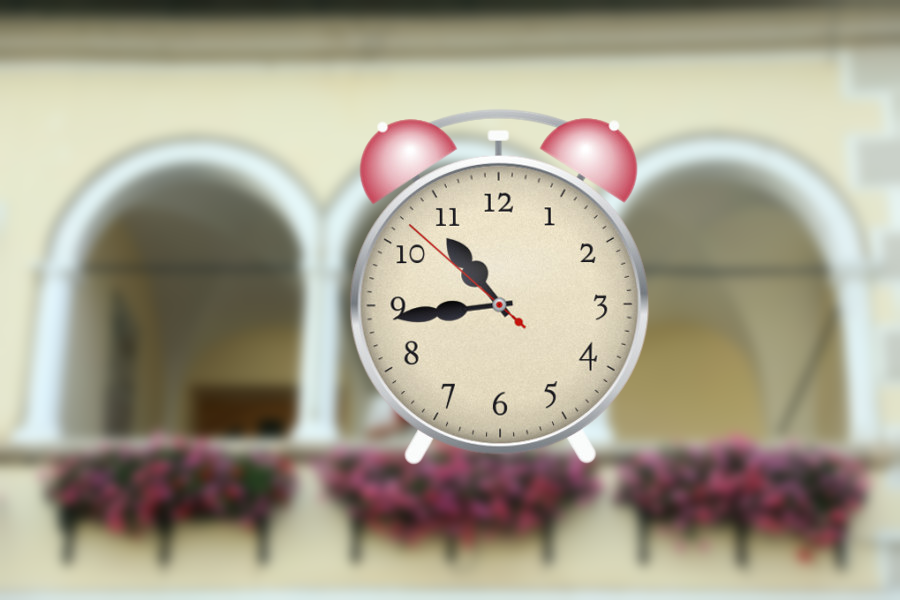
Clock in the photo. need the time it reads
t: 10:43:52
